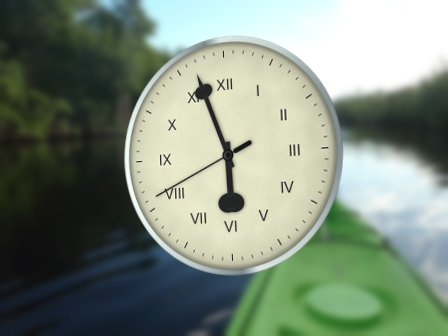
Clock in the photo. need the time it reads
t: 5:56:41
